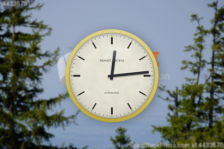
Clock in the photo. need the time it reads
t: 12:14
